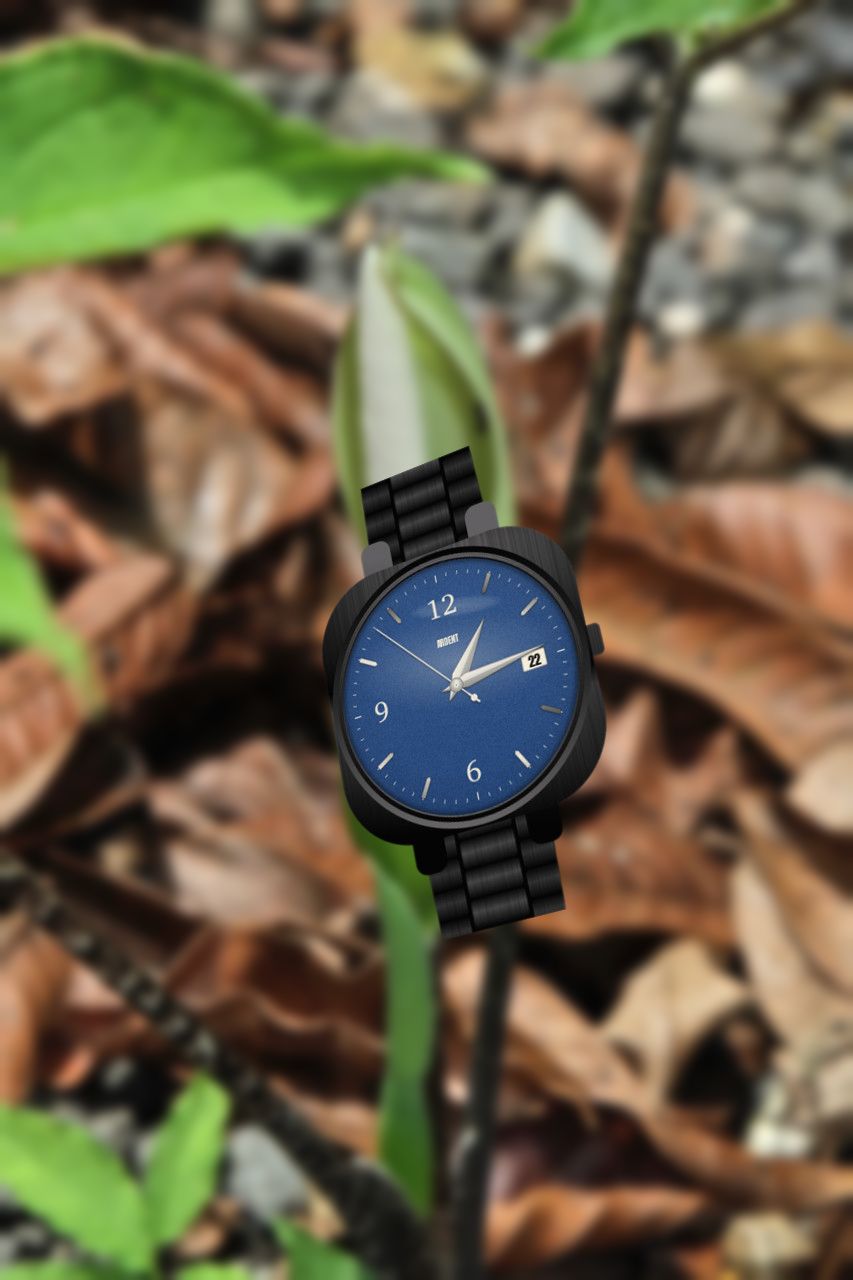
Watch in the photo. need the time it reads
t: 1:13:53
